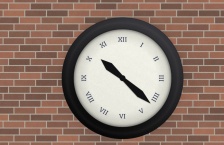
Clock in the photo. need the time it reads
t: 10:22
